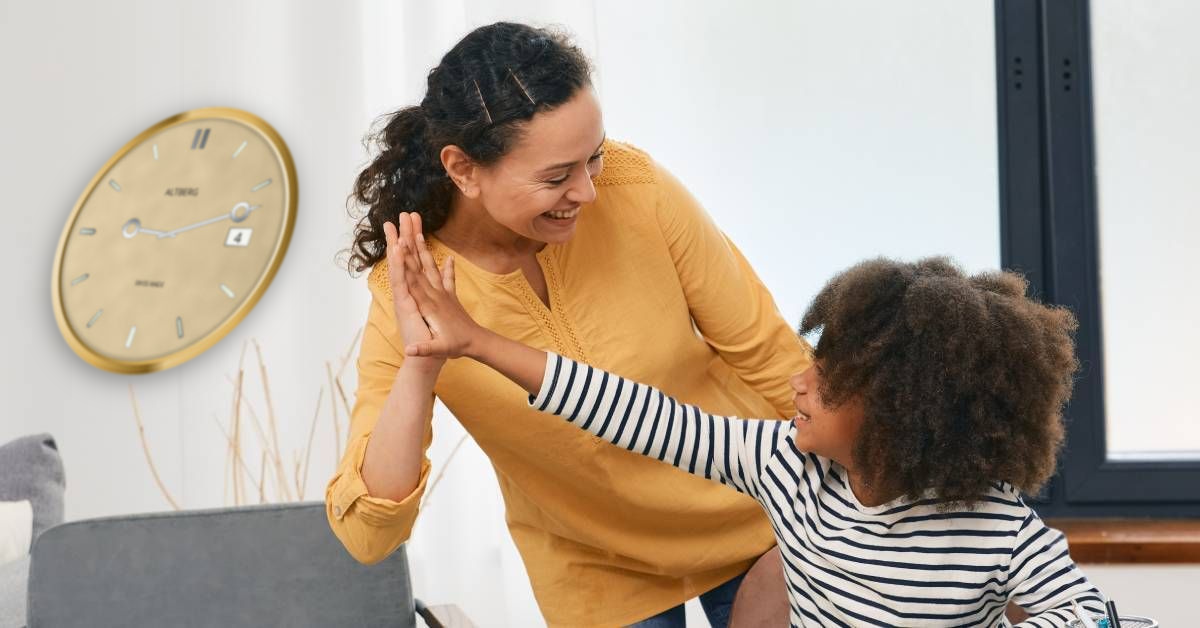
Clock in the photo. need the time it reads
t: 9:12
